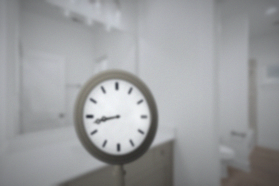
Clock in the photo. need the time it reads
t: 8:43
